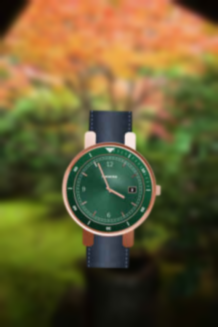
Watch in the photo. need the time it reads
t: 3:56
